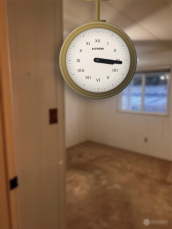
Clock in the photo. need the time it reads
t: 3:16
